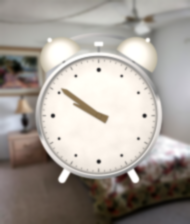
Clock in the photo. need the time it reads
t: 9:51
